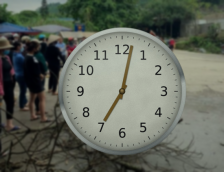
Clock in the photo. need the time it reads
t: 7:02
